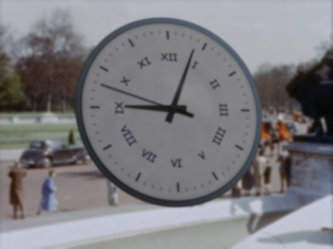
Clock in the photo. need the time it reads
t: 9:03:48
